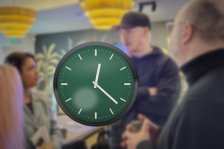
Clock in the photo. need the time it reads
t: 12:22
